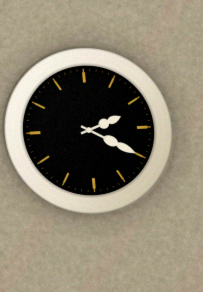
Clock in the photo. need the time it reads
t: 2:20
